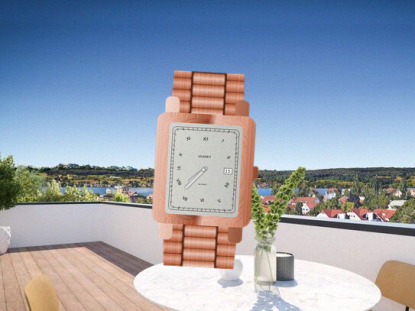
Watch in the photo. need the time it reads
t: 7:37
